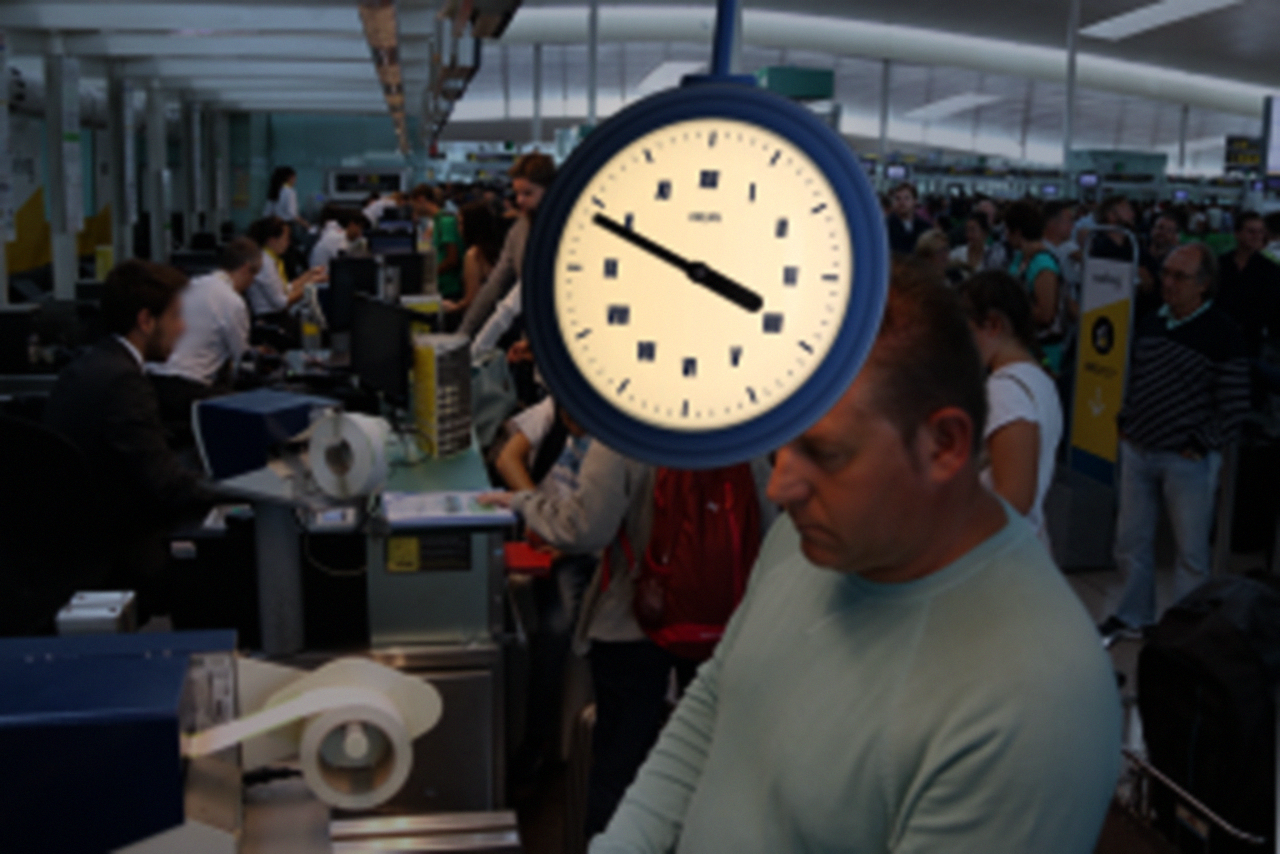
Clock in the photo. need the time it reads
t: 3:49
